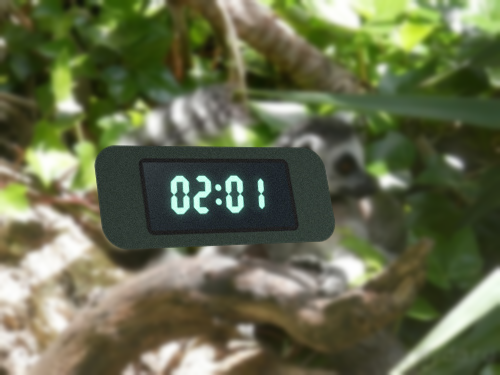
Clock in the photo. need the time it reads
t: 2:01
